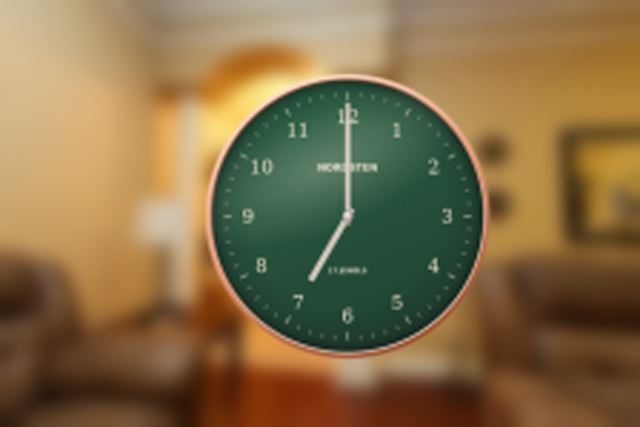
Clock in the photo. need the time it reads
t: 7:00
